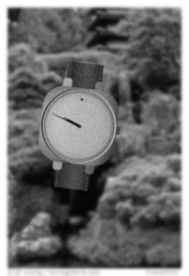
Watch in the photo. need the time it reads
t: 9:48
